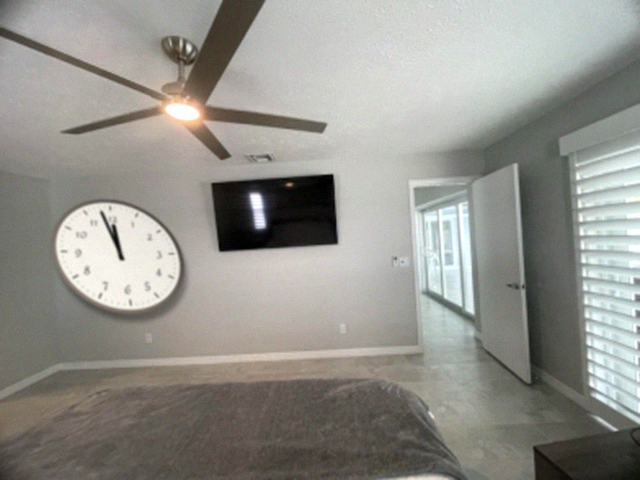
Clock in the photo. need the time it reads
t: 11:58
